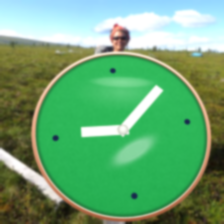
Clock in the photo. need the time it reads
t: 9:08
